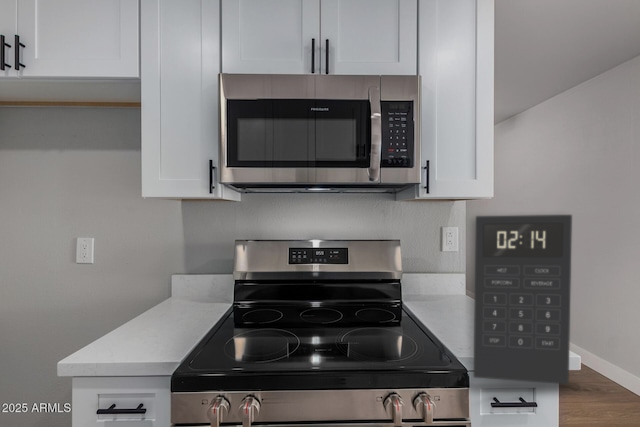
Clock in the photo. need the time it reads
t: 2:14
